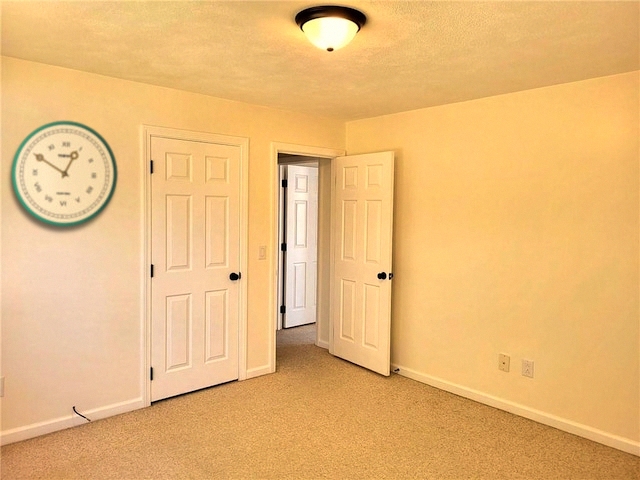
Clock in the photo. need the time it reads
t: 12:50
